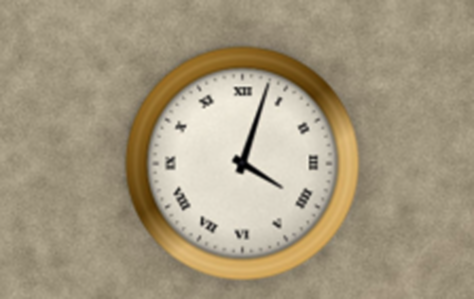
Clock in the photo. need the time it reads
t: 4:03
